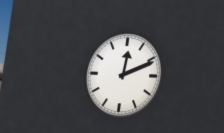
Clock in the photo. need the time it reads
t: 12:11
